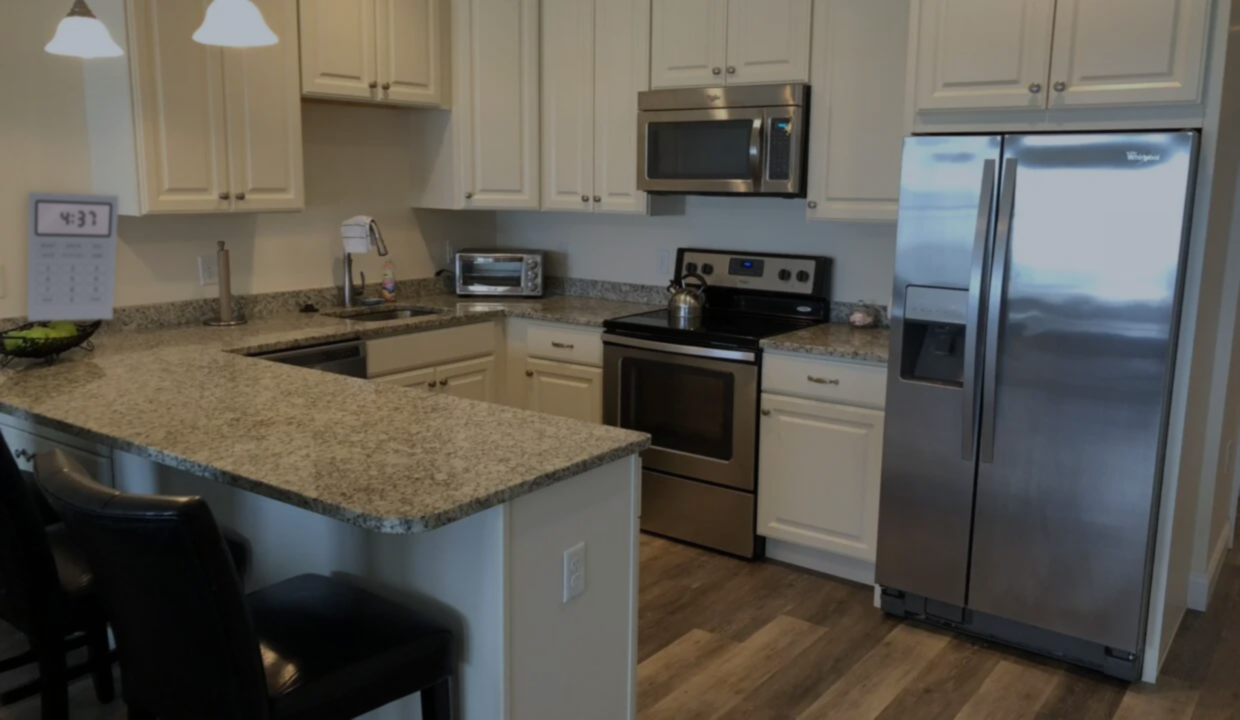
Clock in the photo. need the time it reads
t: 4:37
